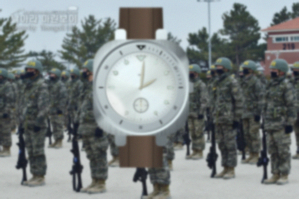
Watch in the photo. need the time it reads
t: 2:01
